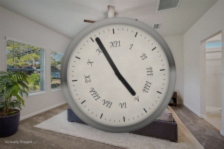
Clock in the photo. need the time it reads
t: 4:56
